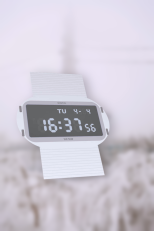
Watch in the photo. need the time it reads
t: 16:37:56
